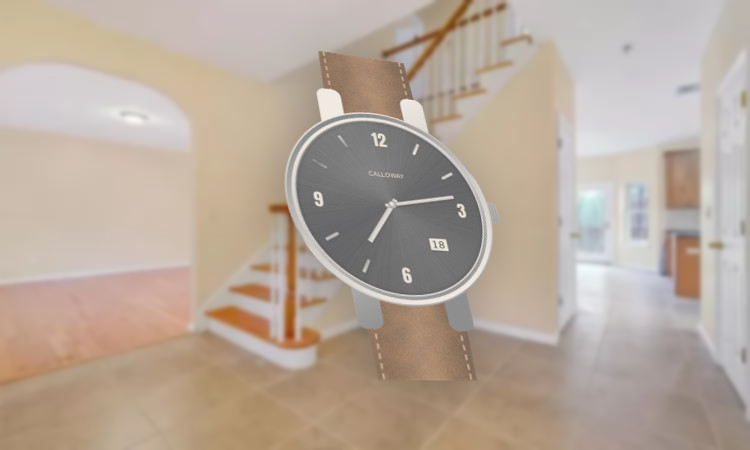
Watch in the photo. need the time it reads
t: 7:13
